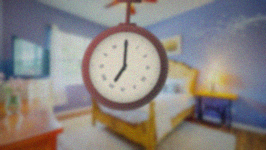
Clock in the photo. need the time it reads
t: 7:00
